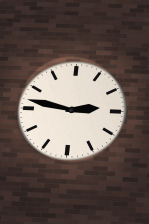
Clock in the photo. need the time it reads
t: 2:47
